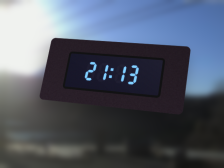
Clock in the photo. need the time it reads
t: 21:13
